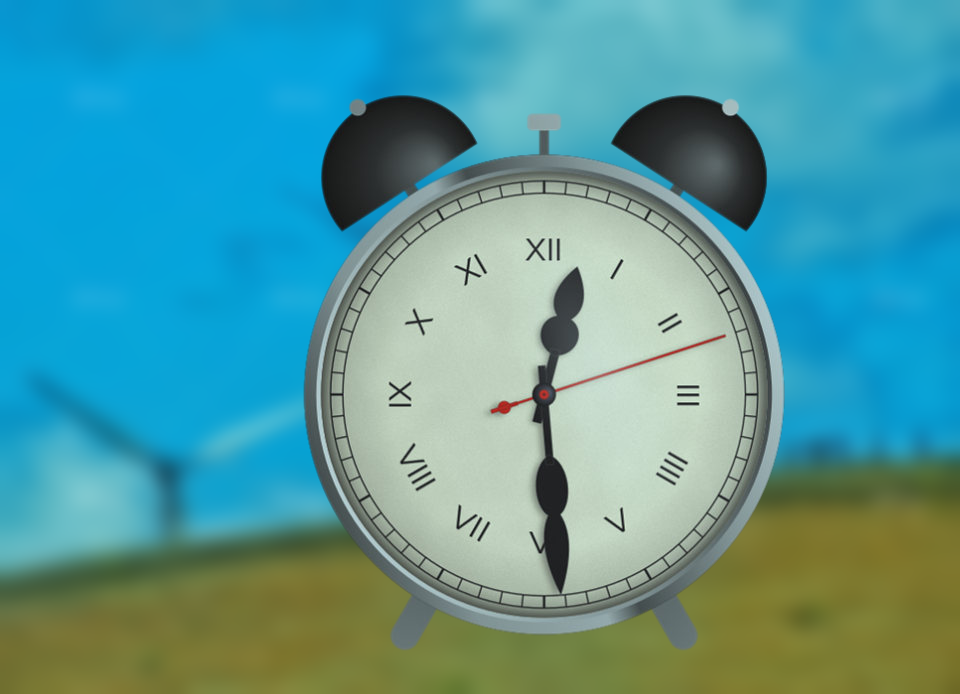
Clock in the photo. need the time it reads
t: 12:29:12
